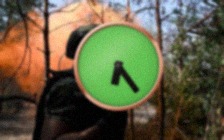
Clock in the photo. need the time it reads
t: 6:24
